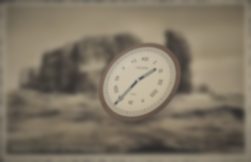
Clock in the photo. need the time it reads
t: 1:35
